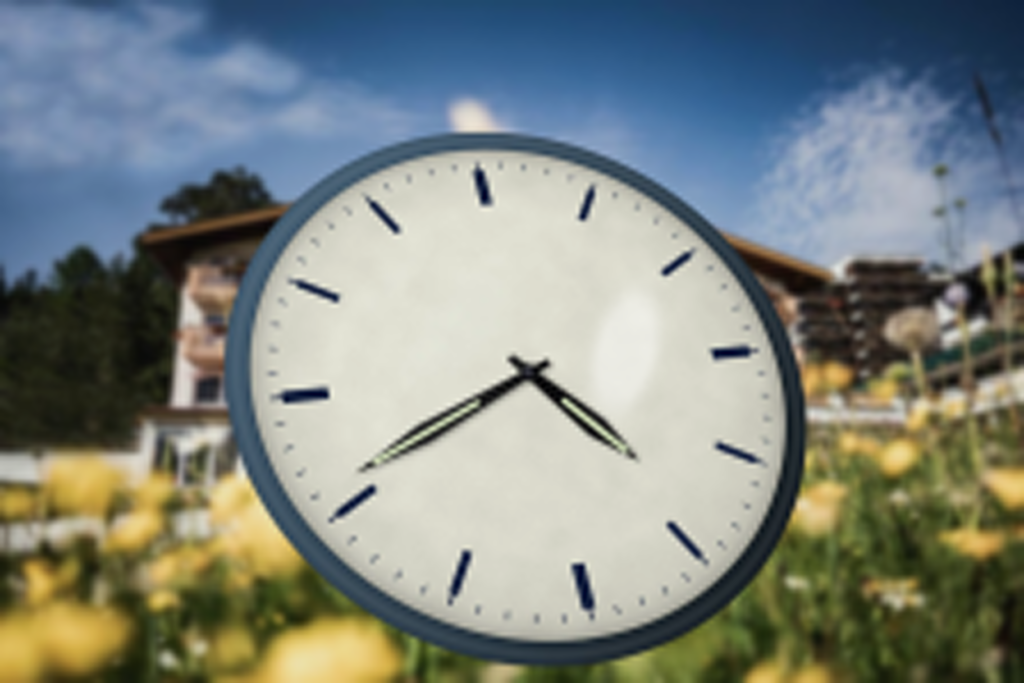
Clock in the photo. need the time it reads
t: 4:41
